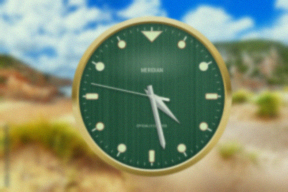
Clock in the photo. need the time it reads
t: 4:27:47
